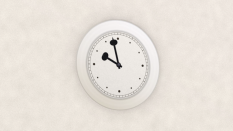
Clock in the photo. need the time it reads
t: 9:58
